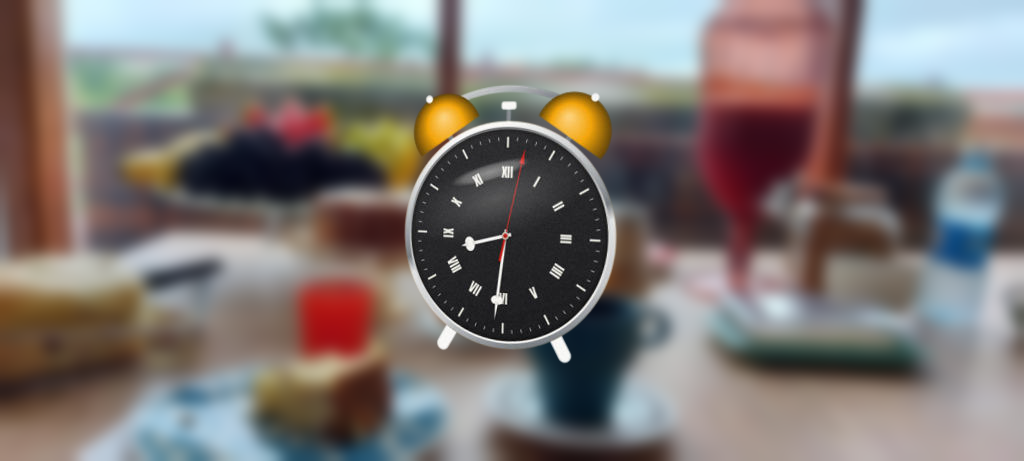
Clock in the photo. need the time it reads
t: 8:31:02
